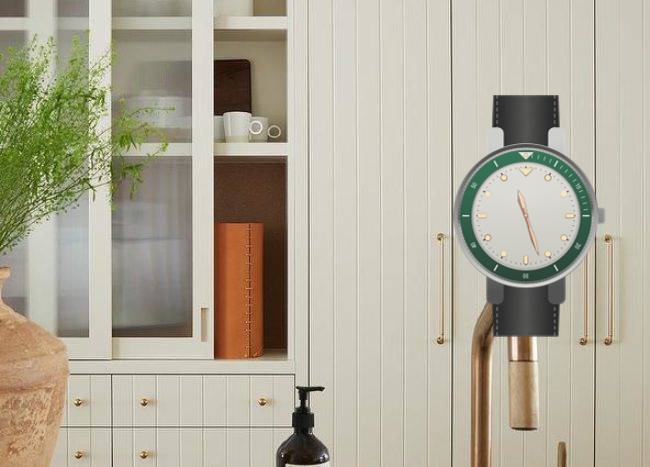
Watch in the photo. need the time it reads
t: 11:27
